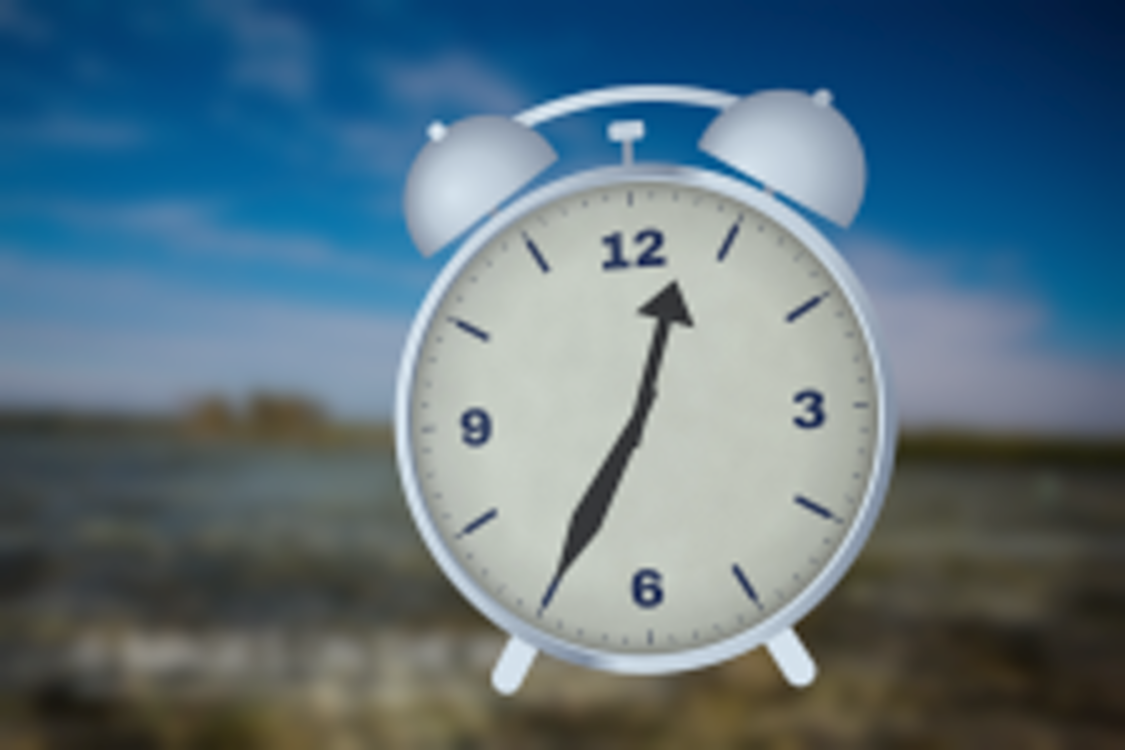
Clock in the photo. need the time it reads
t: 12:35
